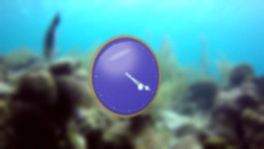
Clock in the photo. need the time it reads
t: 4:20
